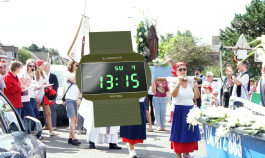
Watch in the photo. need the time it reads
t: 13:15
